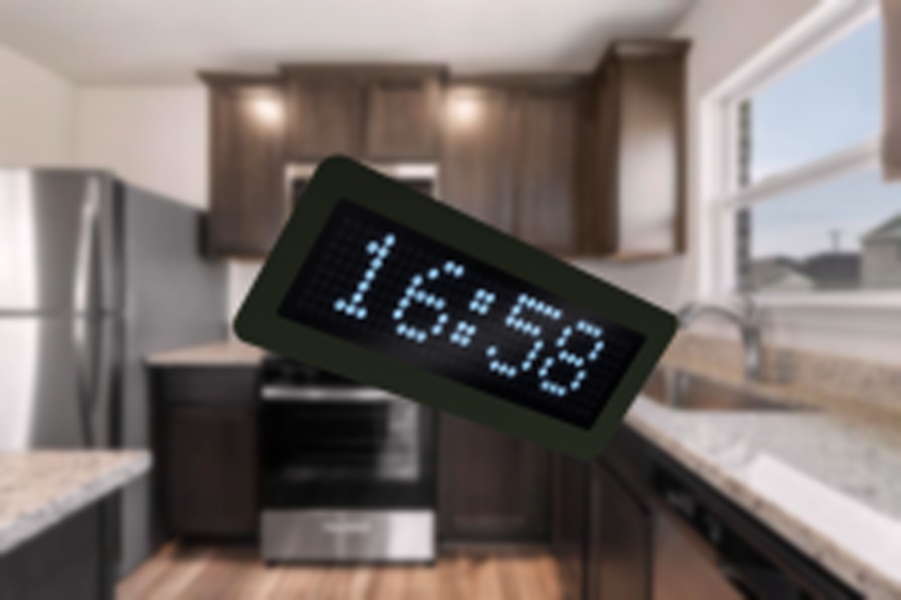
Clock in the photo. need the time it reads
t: 16:58
